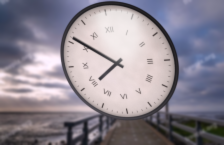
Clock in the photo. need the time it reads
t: 7:51
